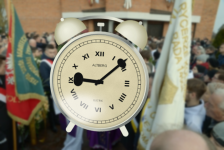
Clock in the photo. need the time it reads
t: 9:08
